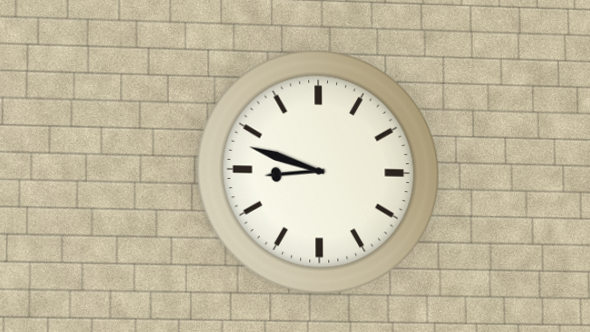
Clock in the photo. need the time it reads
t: 8:48
